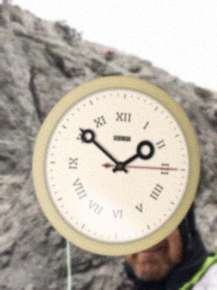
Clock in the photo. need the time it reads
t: 1:51:15
